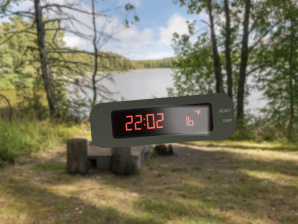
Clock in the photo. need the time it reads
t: 22:02
